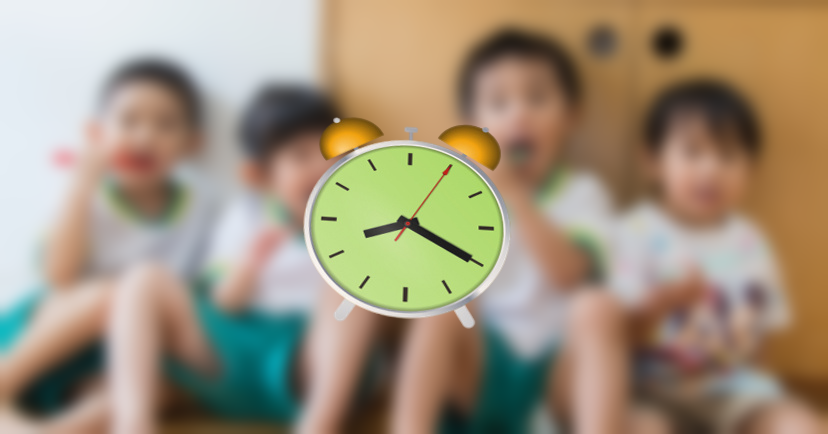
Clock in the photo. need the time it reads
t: 8:20:05
